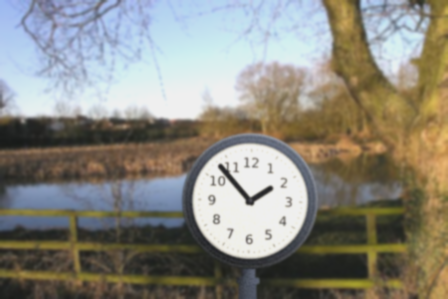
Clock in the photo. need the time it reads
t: 1:53
